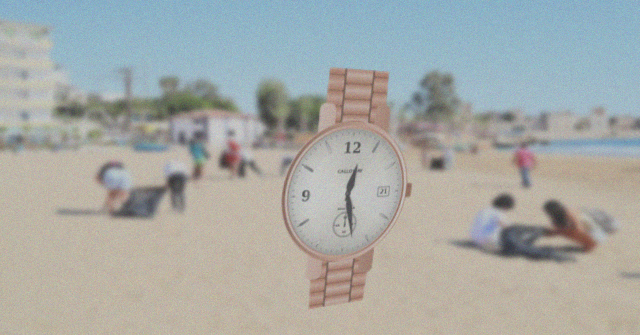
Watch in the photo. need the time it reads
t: 12:28
